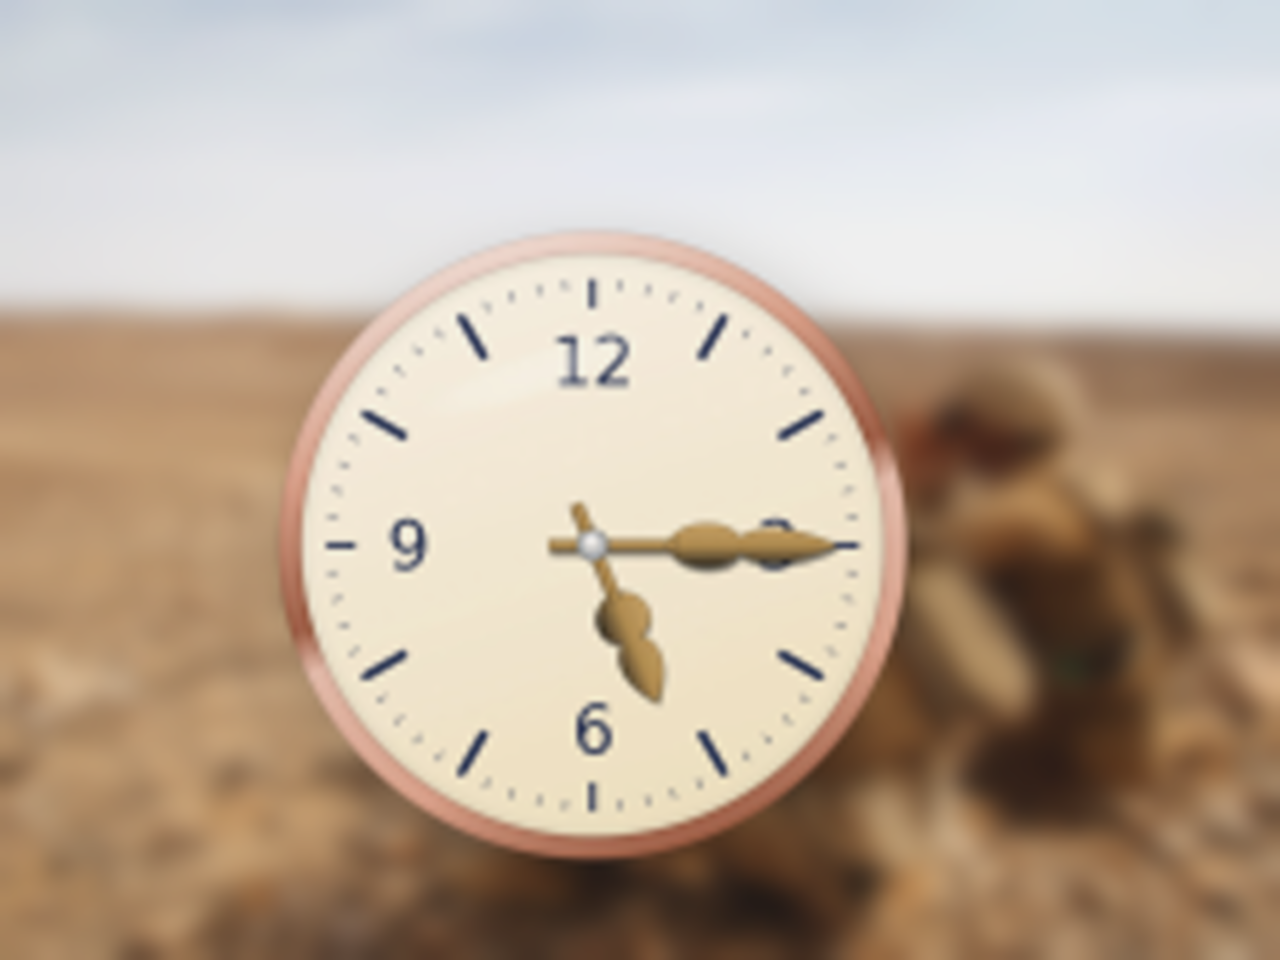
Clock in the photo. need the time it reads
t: 5:15
